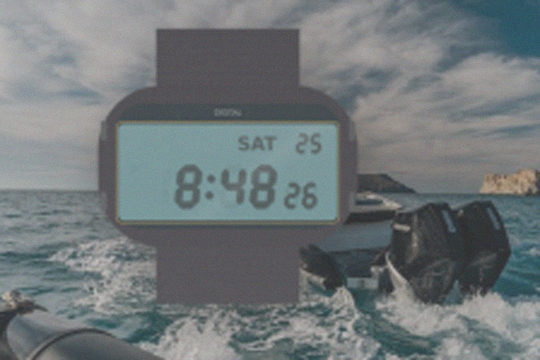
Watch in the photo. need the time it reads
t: 8:48:26
